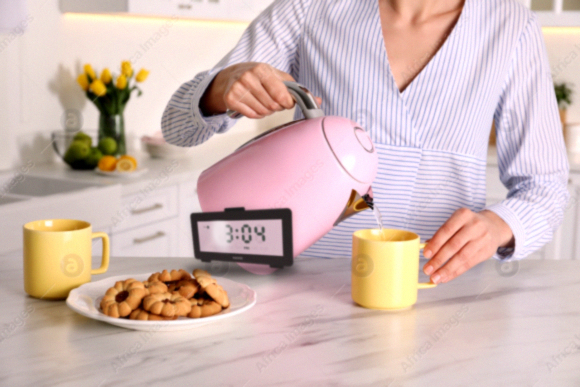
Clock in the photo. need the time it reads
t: 3:04
